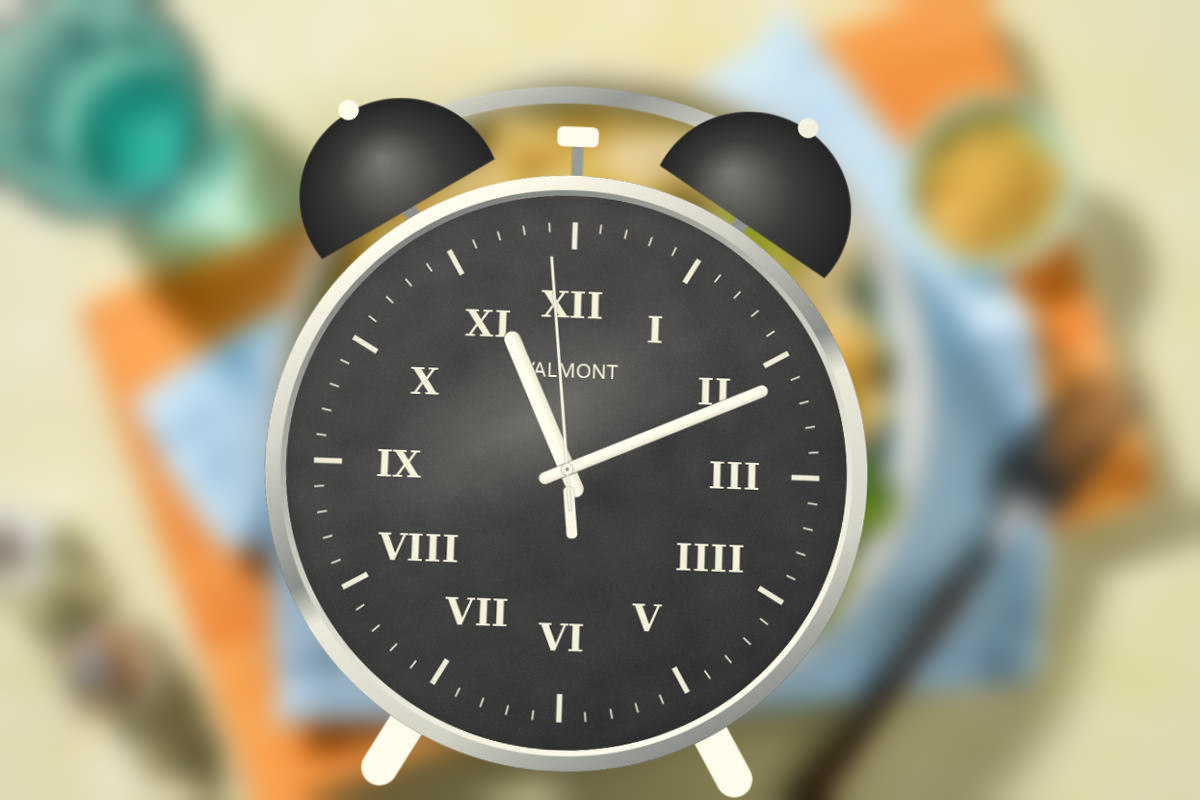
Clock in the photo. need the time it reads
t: 11:10:59
